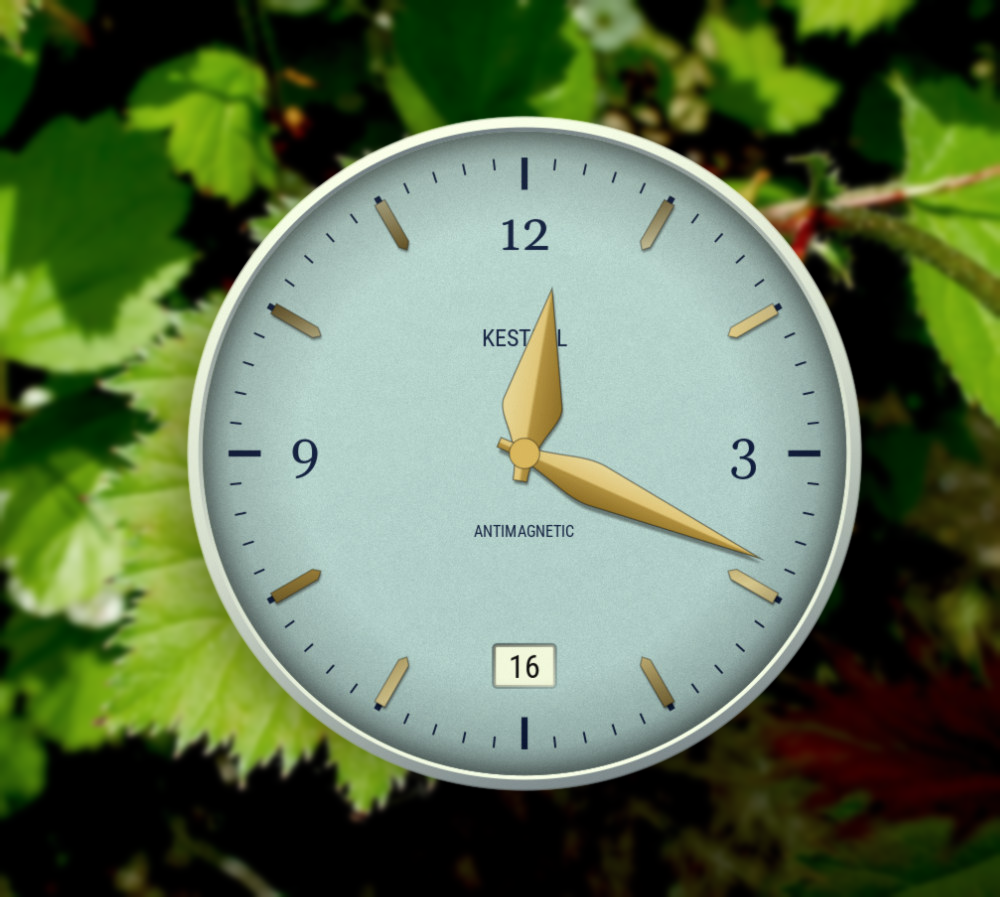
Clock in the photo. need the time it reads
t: 12:19
